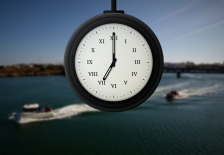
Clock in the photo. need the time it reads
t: 7:00
